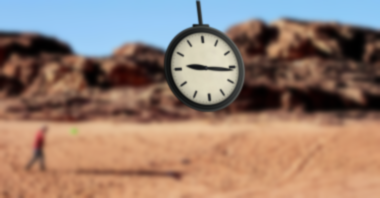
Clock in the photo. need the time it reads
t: 9:16
